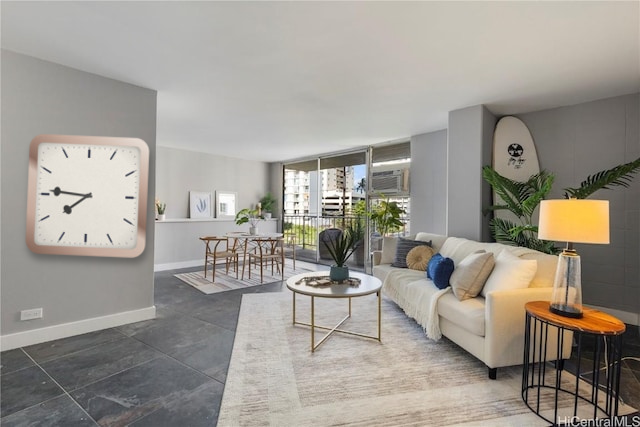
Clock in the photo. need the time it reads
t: 7:46
